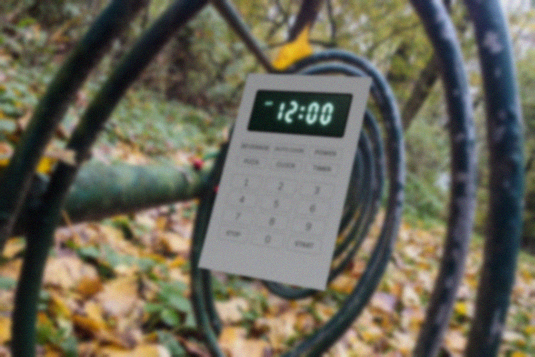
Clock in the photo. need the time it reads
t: 12:00
